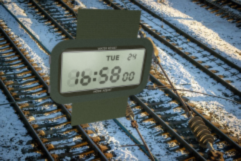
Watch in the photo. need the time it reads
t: 16:58:00
